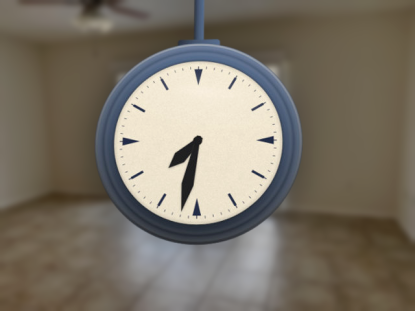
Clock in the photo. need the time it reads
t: 7:32
